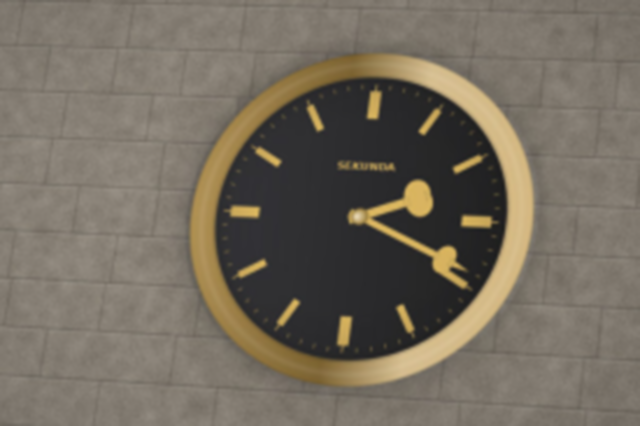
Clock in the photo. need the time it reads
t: 2:19
